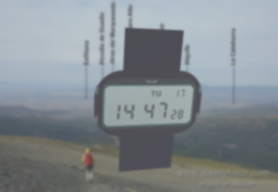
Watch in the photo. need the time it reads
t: 14:47
